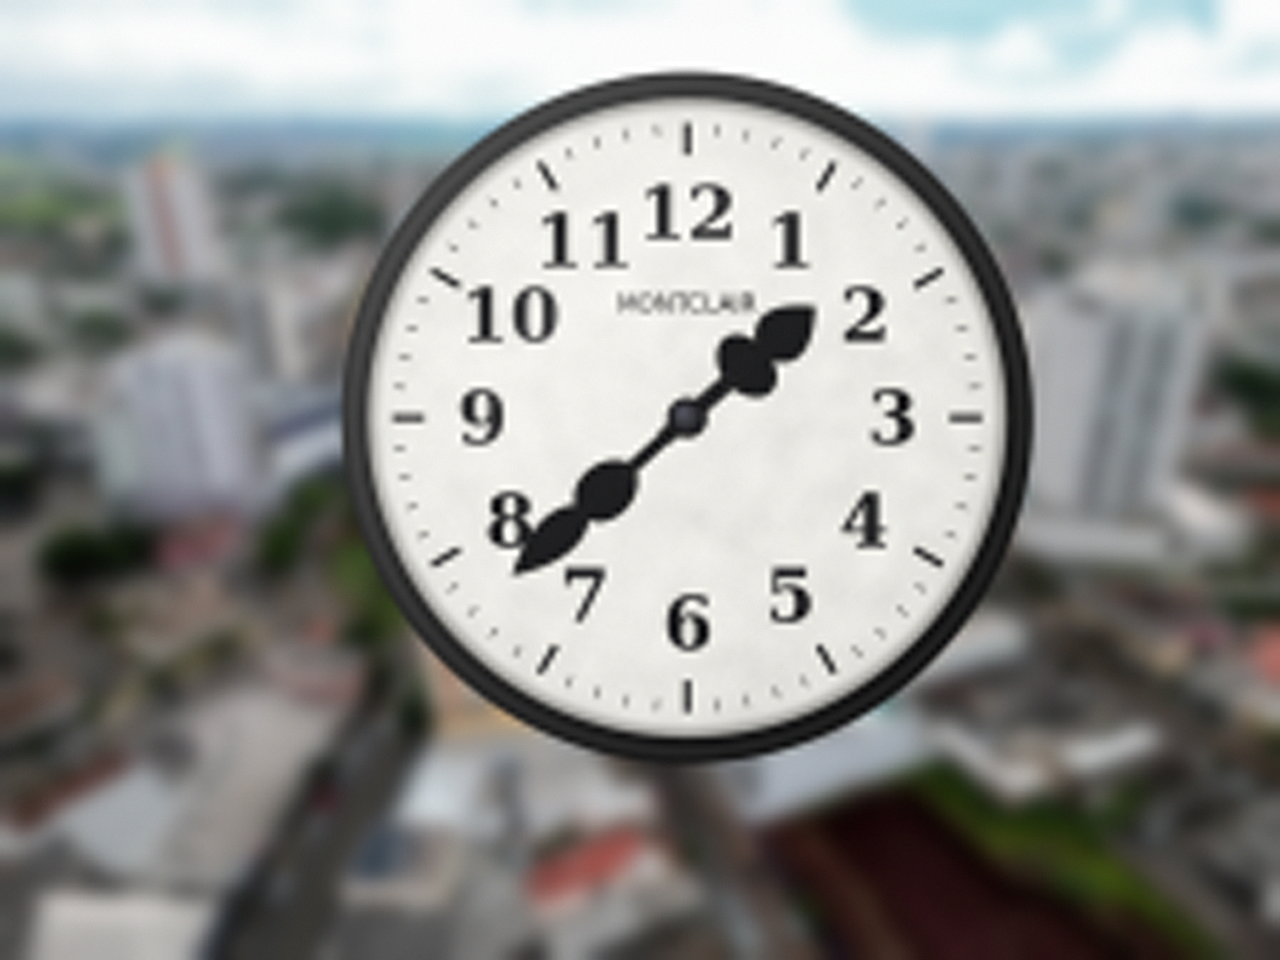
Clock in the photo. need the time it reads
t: 1:38
